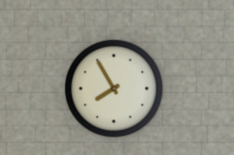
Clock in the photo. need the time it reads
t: 7:55
